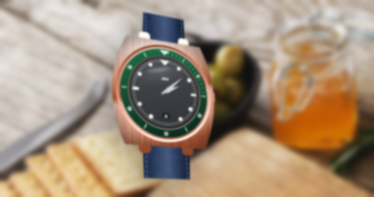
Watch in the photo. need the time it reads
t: 2:08
